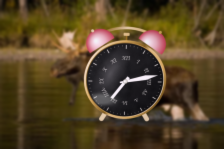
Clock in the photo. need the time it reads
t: 7:13
